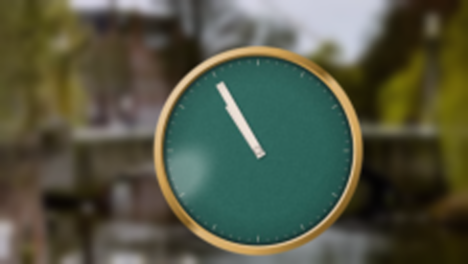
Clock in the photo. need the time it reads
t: 10:55
